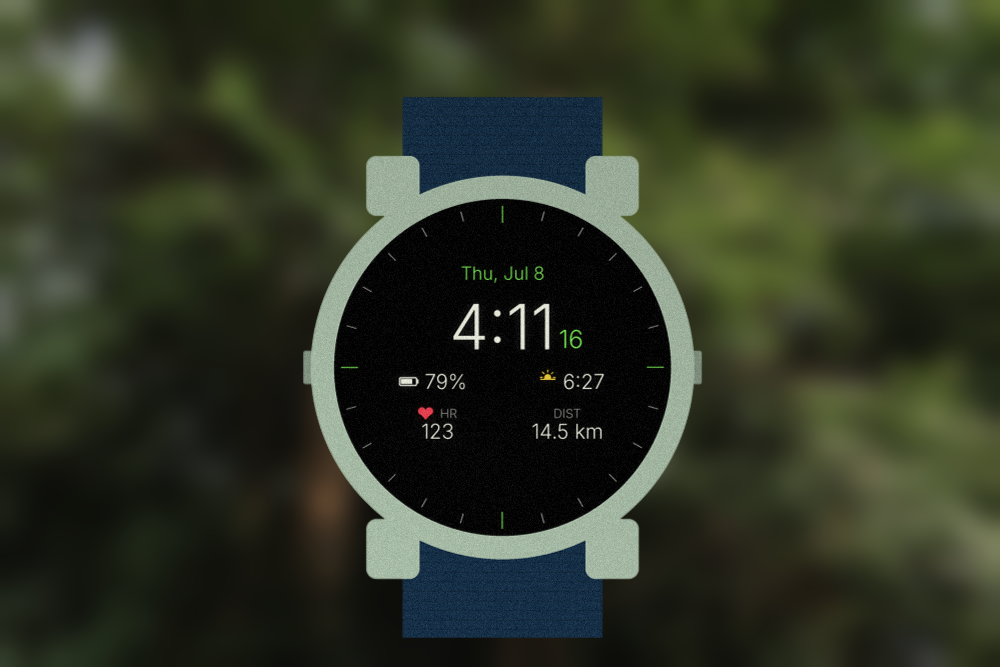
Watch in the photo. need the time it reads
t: 4:11:16
